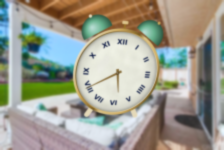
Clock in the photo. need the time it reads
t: 5:40
